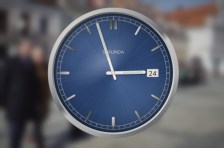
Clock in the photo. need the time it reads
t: 2:57
